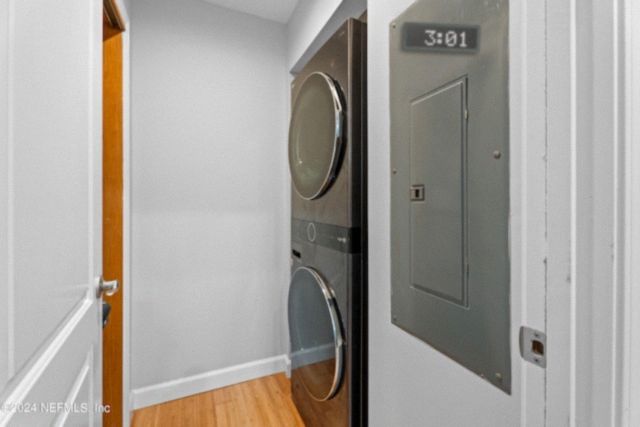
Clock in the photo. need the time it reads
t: 3:01
